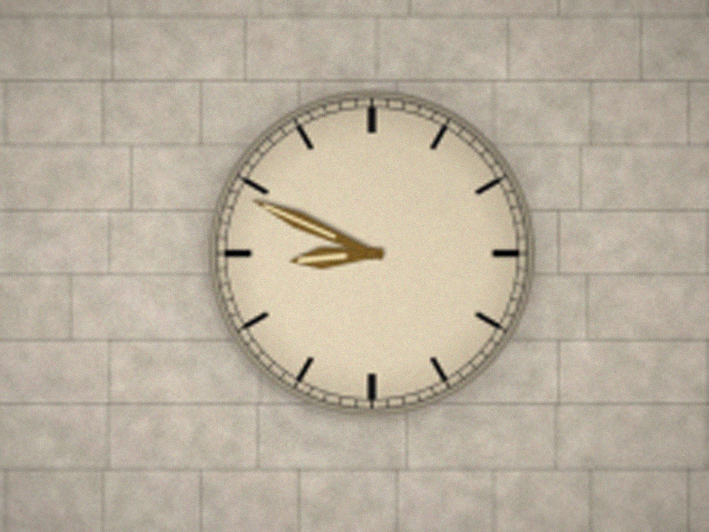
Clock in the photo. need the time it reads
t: 8:49
